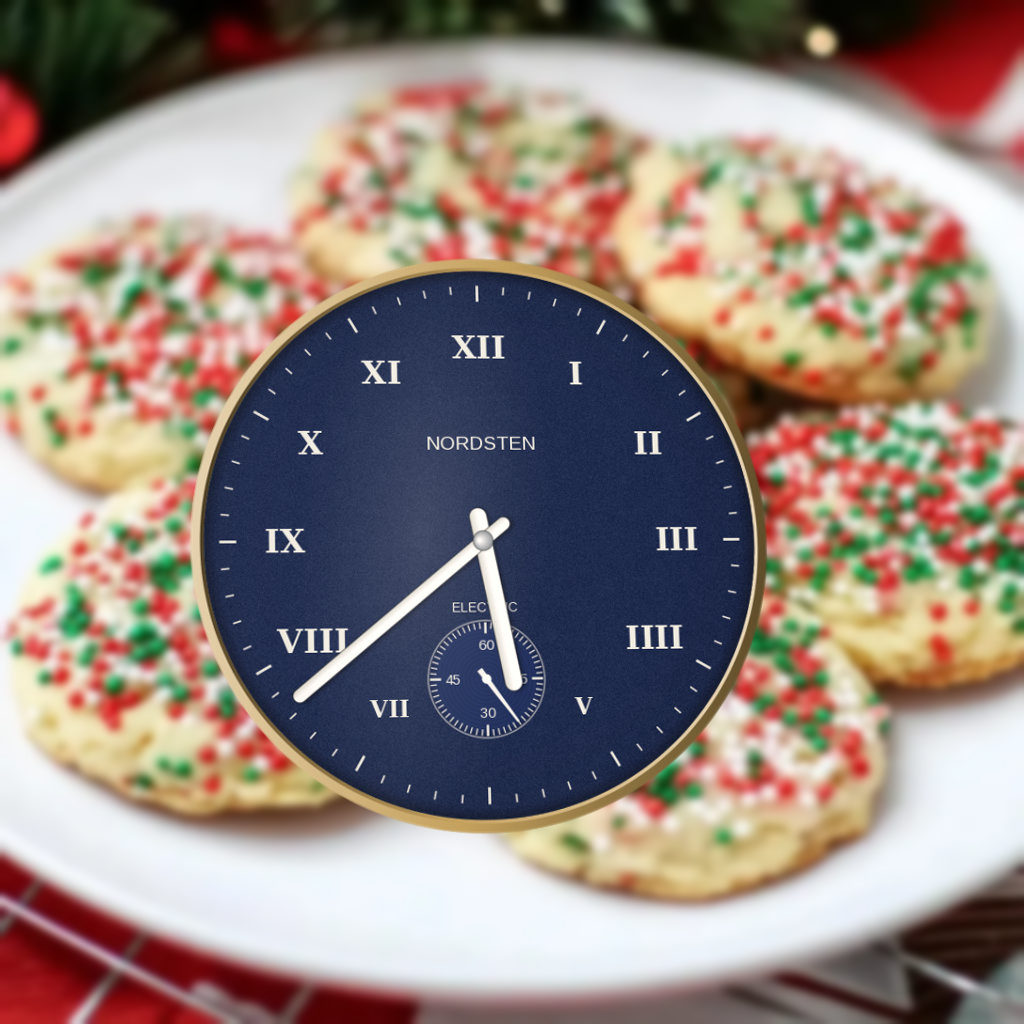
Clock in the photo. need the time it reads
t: 5:38:24
